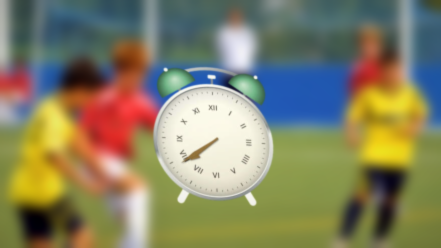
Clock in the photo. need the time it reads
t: 7:39
